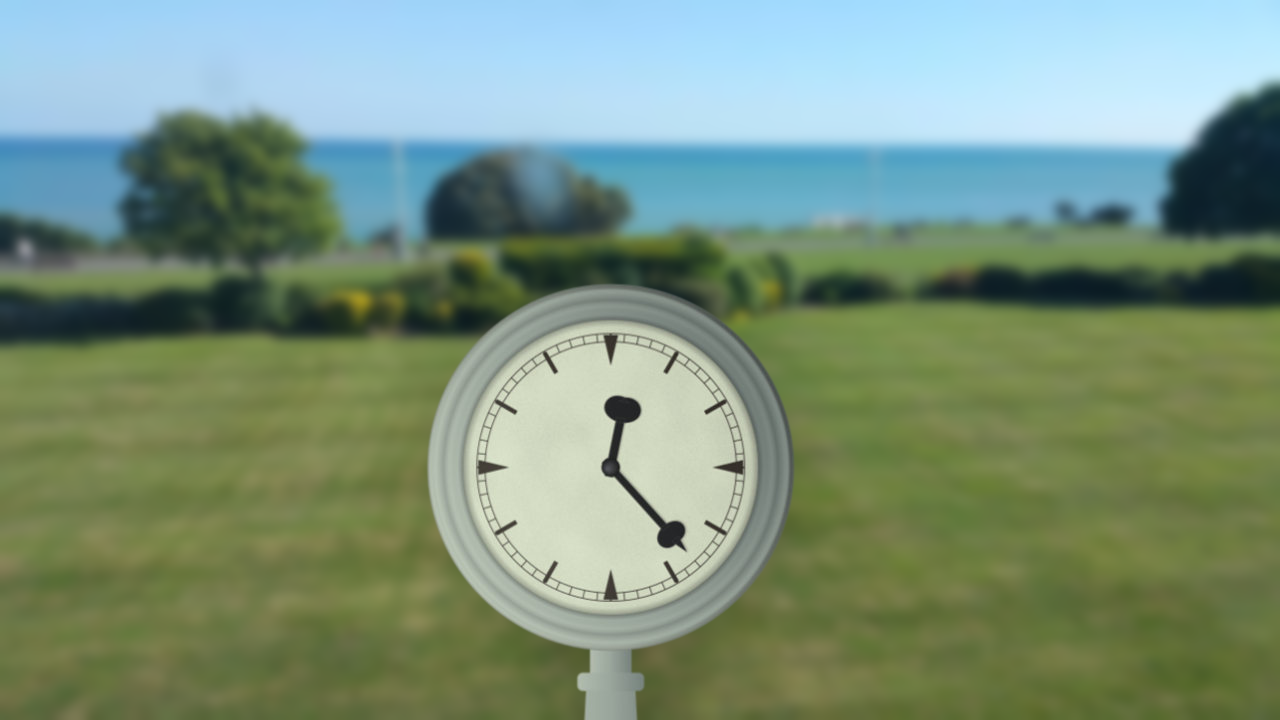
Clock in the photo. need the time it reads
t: 12:23
